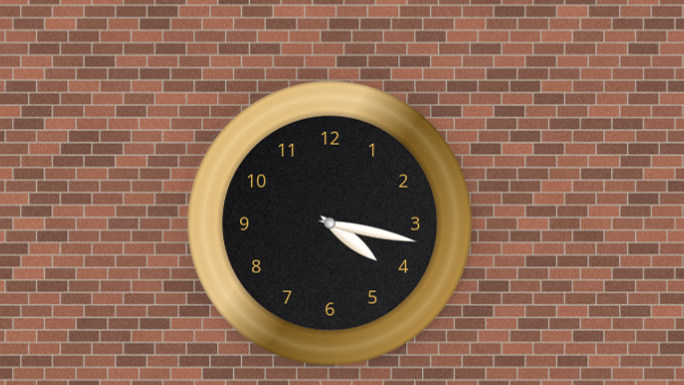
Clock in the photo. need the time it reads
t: 4:17
